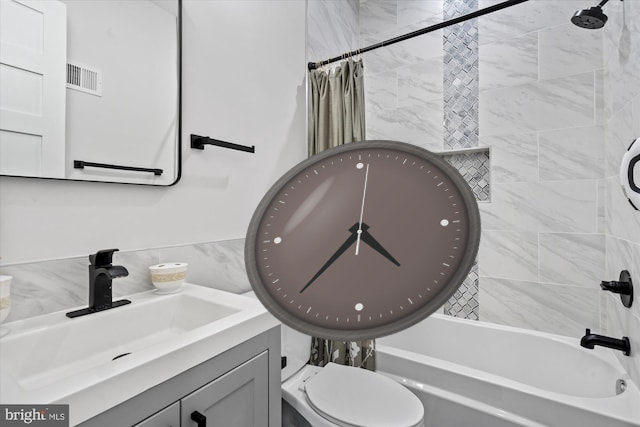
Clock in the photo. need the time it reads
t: 4:37:01
